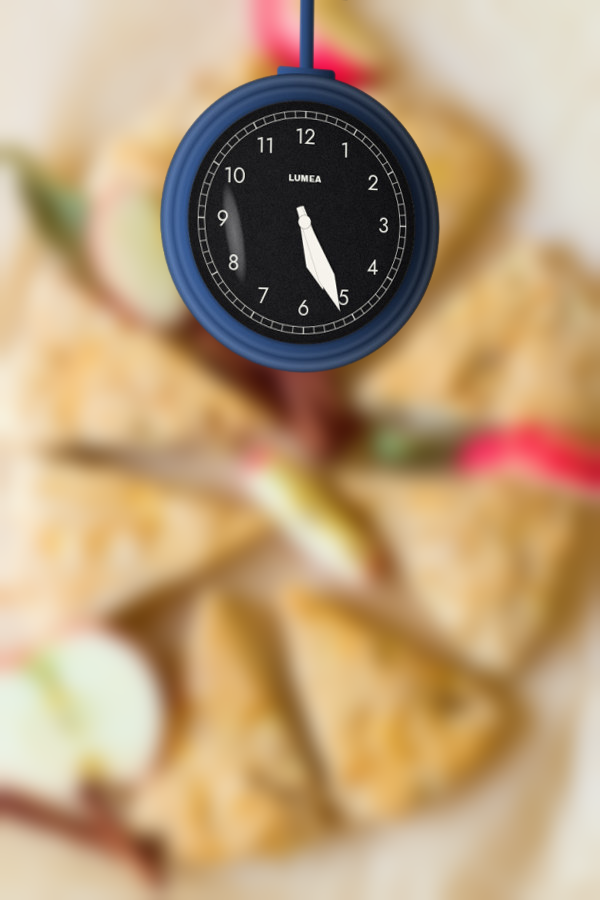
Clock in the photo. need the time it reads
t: 5:26
